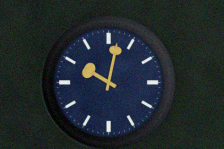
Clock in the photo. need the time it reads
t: 10:02
